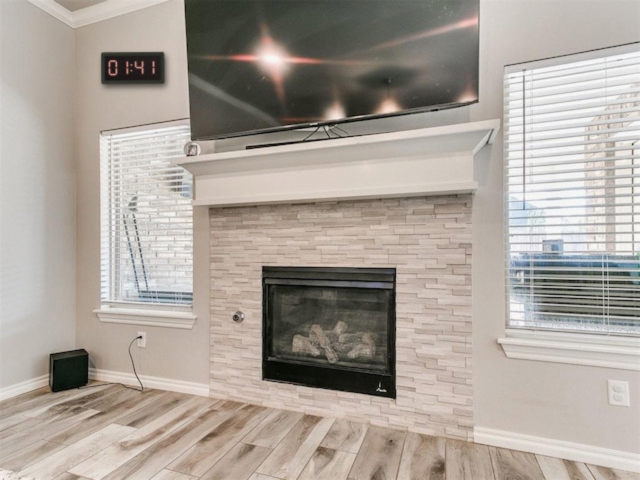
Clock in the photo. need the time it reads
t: 1:41
